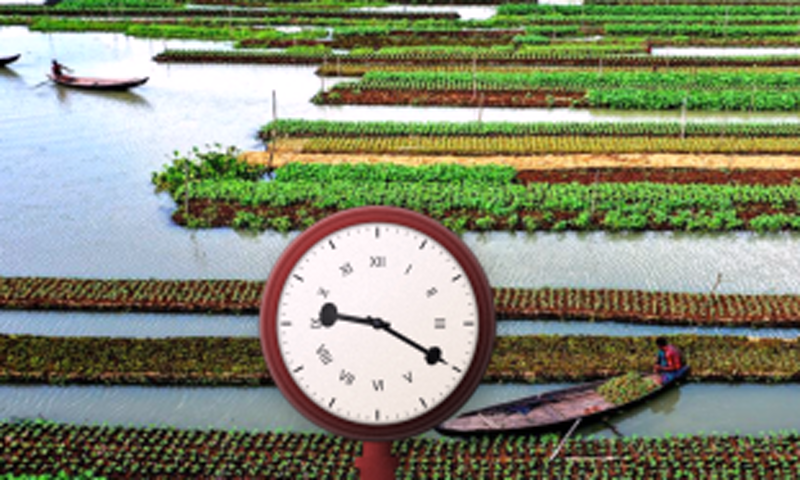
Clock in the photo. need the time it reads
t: 9:20
